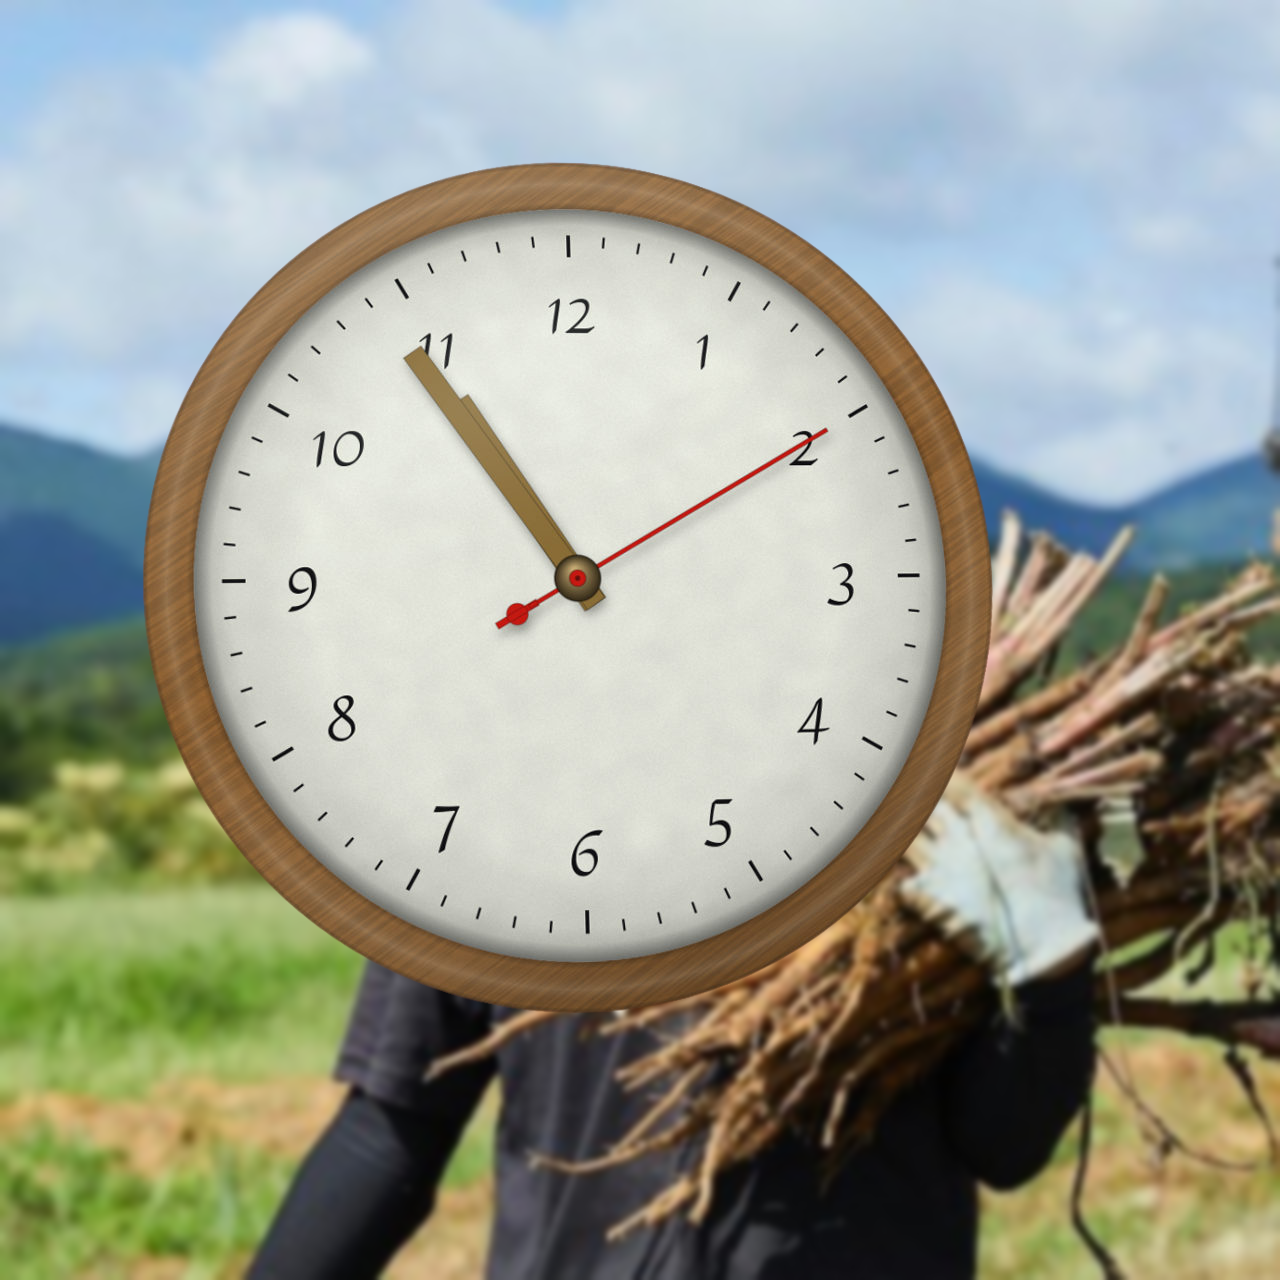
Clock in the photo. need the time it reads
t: 10:54:10
